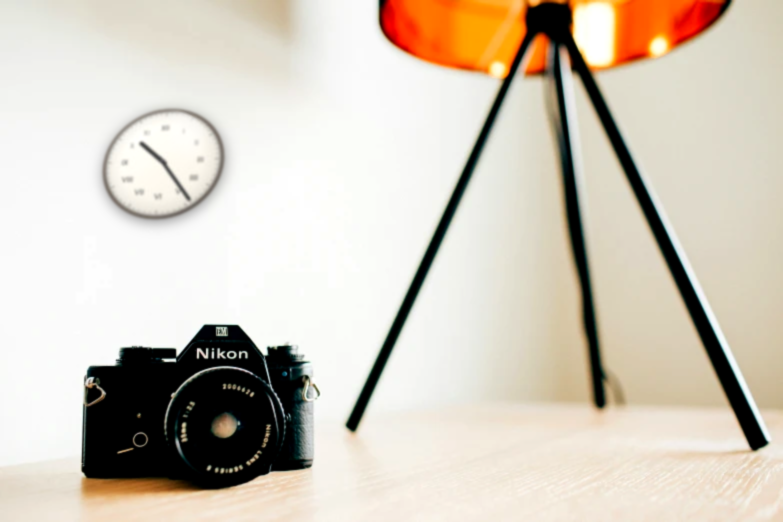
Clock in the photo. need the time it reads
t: 10:24
